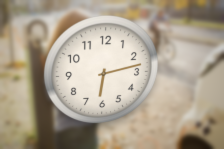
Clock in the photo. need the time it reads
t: 6:13
